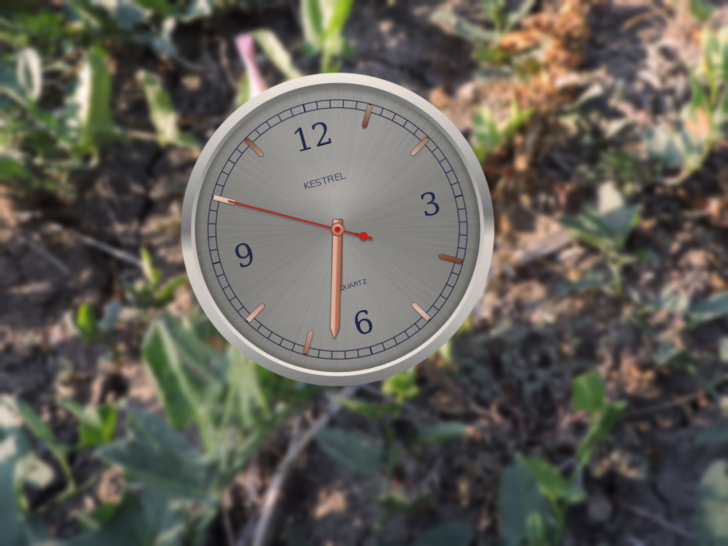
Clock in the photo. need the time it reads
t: 6:32:50
